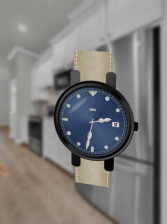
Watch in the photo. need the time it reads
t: 2:32
